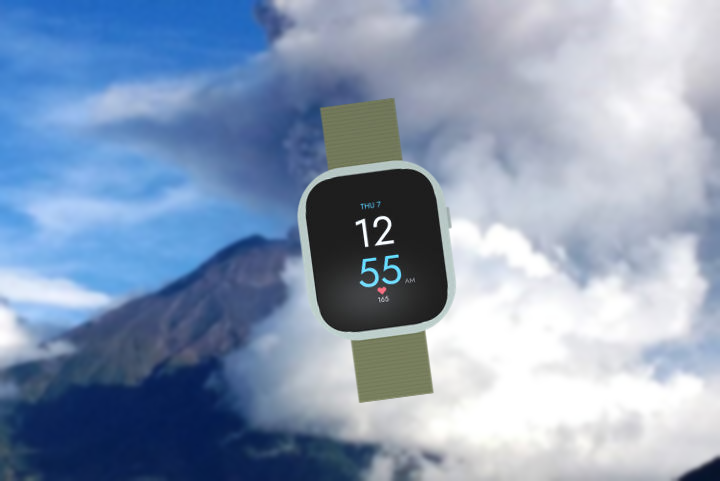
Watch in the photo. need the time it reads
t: 12:55
